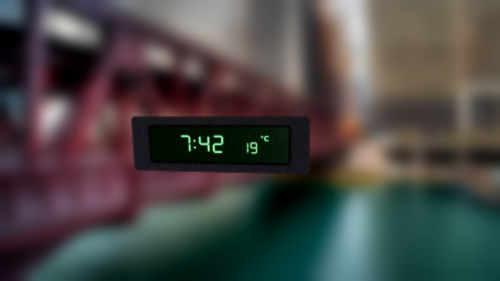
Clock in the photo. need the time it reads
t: 7:42
